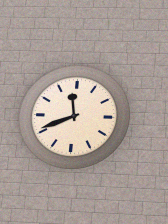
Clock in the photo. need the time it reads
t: 11:41
